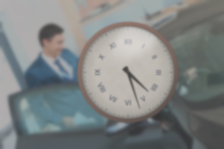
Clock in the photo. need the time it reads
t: 4:27
